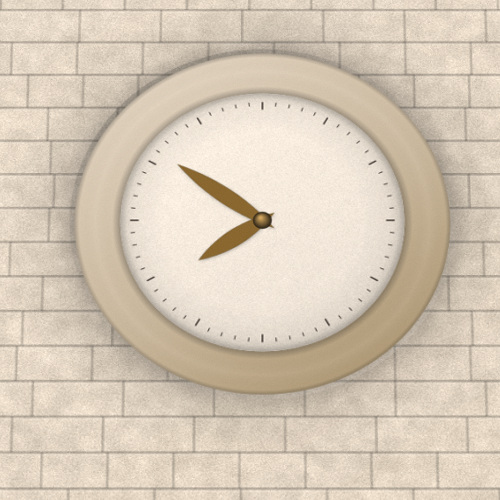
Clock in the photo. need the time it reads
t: 7:51
